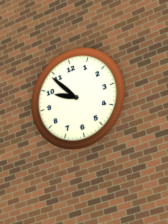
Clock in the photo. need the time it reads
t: 9:54
